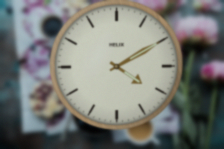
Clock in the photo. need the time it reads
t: 4:10
